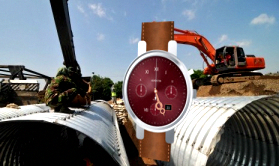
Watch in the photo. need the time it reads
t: 5:26
